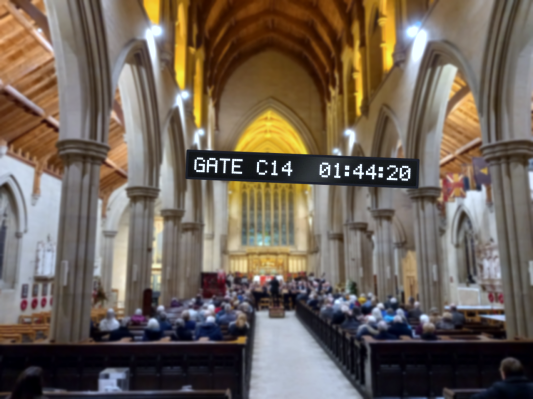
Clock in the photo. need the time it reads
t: 1:44:20
